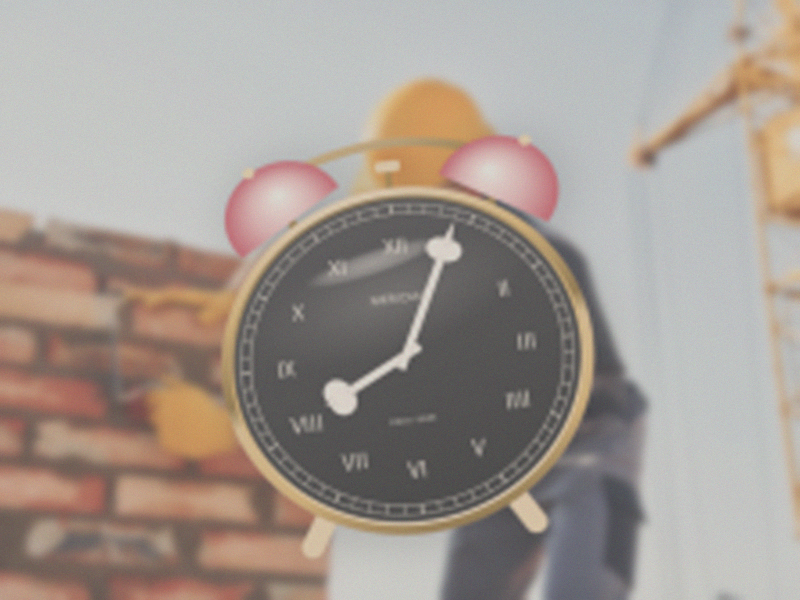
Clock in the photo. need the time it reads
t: 8:04
